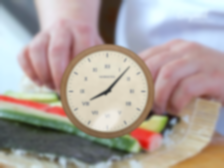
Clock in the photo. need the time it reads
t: 8:07
